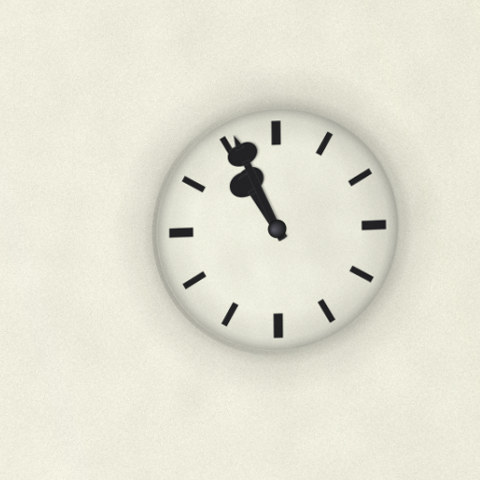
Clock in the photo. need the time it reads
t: 10:56
